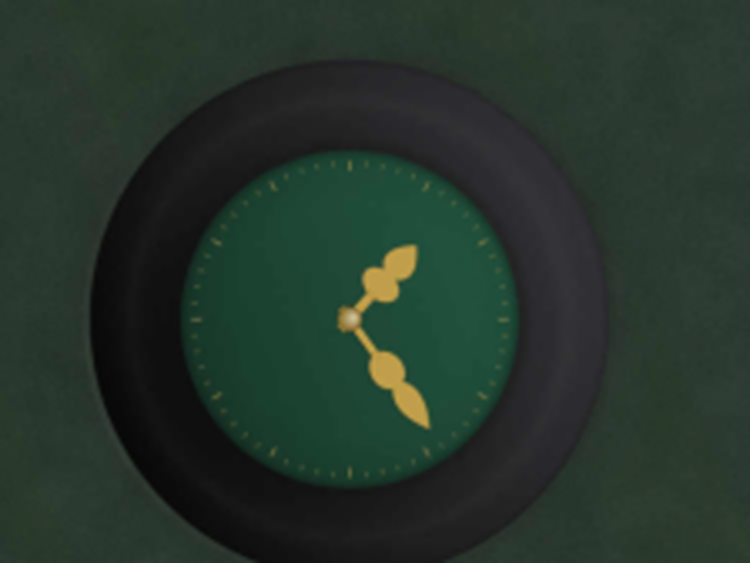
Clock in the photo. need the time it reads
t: 1:24
